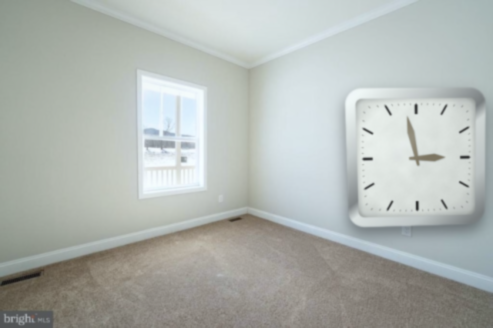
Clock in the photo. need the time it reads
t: 2:58
